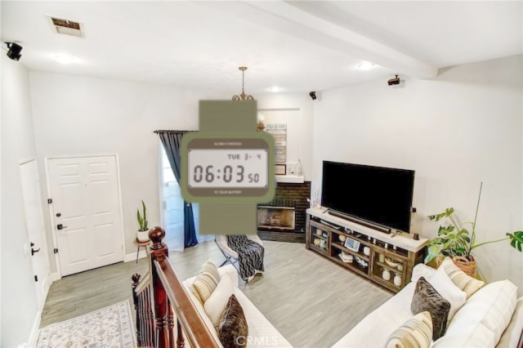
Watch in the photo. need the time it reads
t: 6:03
